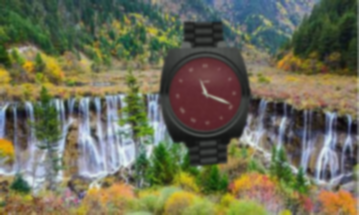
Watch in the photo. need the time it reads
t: 11:19
